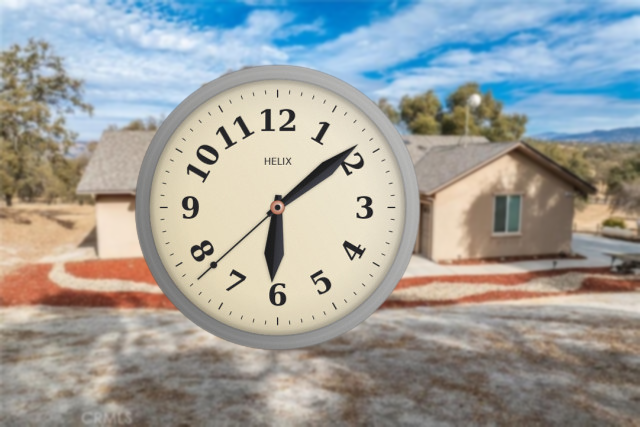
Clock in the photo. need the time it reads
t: 6:08:38
